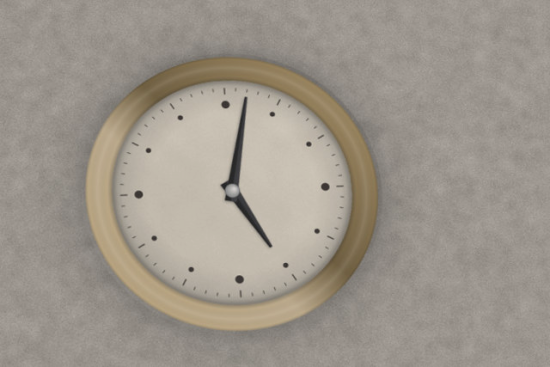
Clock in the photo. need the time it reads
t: 5:02
